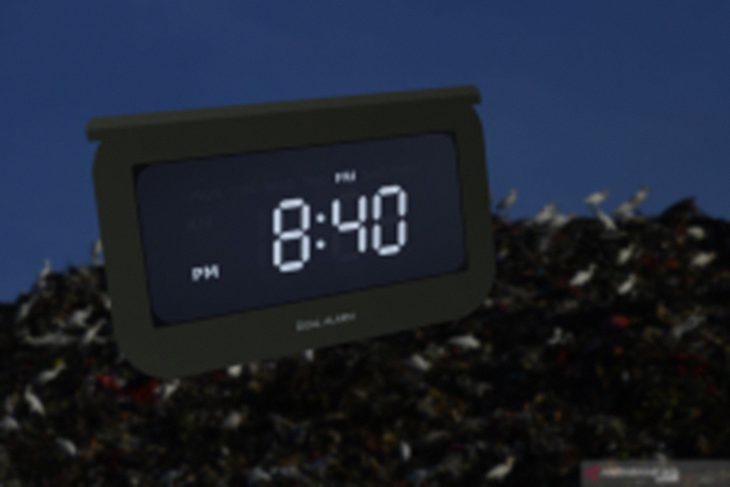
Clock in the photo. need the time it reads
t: 8:40
